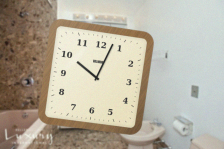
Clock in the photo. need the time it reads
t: 10:03
